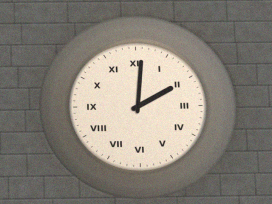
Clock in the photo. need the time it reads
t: 2:01
